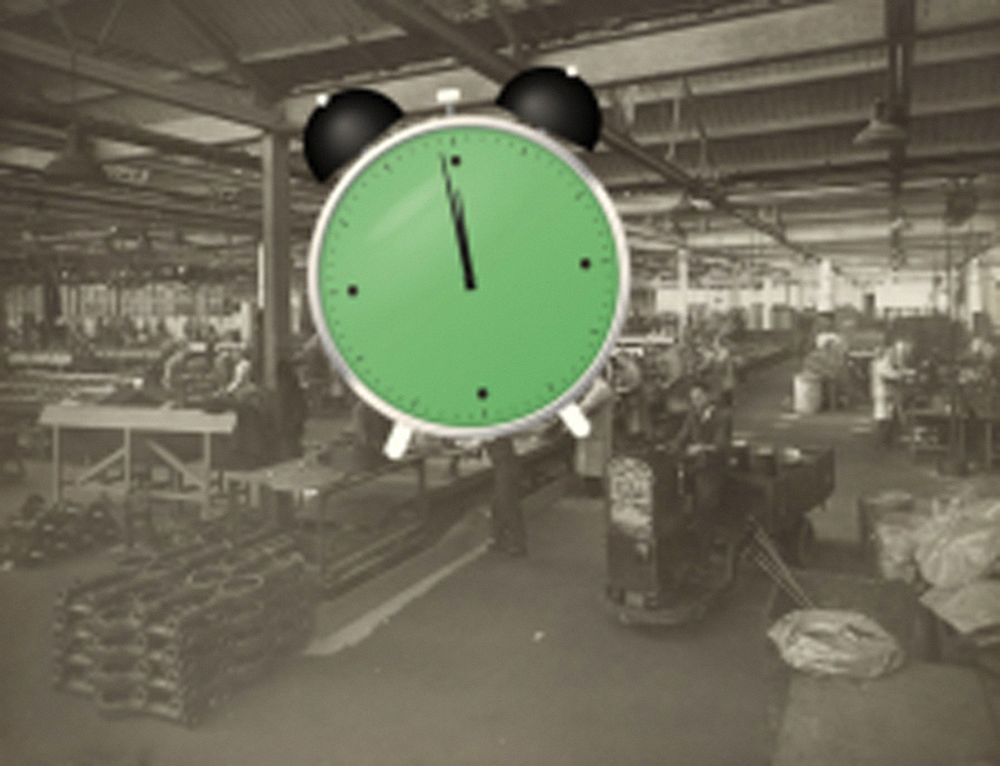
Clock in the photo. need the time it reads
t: 11:59
